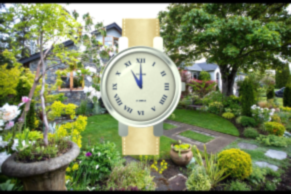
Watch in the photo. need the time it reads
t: 11:00
